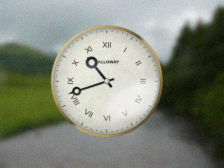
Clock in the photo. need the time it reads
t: 10:42
